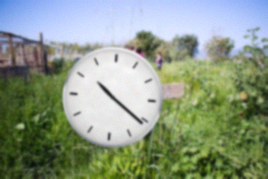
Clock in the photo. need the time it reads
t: 10:21
